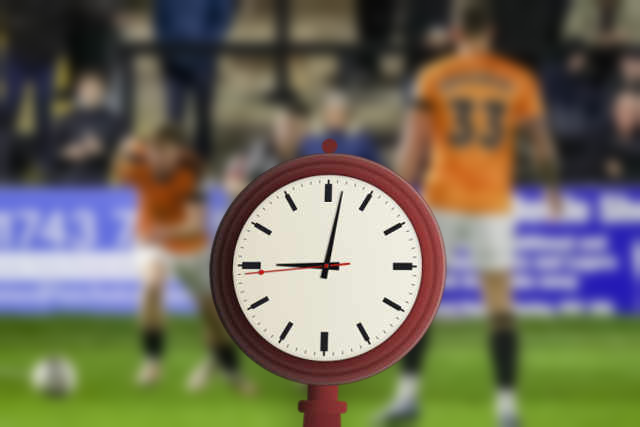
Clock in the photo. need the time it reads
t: 9:01:44
